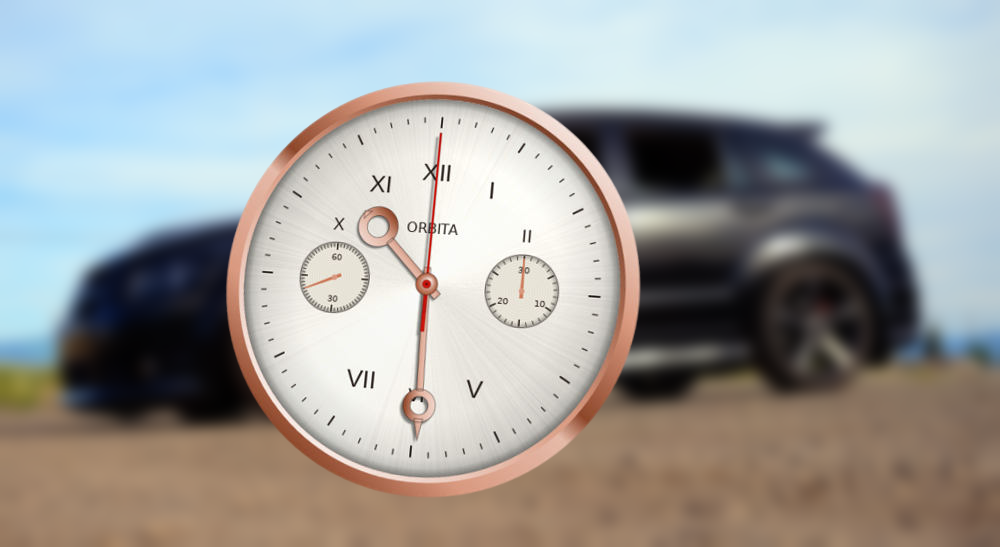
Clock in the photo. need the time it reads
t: 10:29:41
